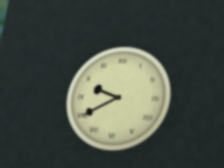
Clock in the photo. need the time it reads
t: 9:40
